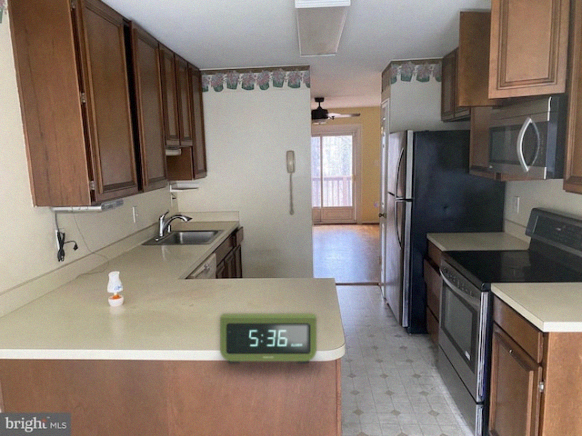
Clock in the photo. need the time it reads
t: 5:36
